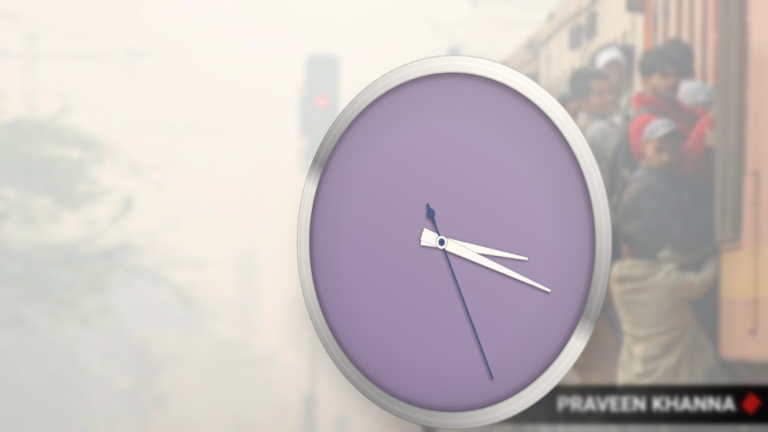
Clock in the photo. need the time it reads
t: 3:18:26
